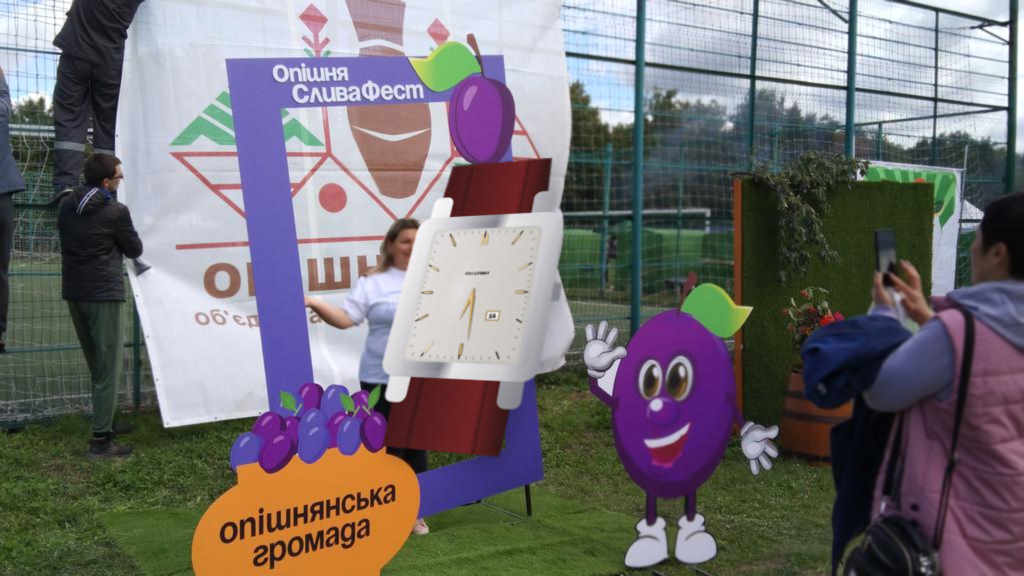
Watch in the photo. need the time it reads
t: 6:29
